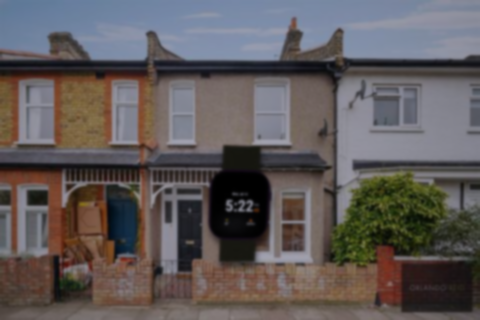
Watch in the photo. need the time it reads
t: 5:22
